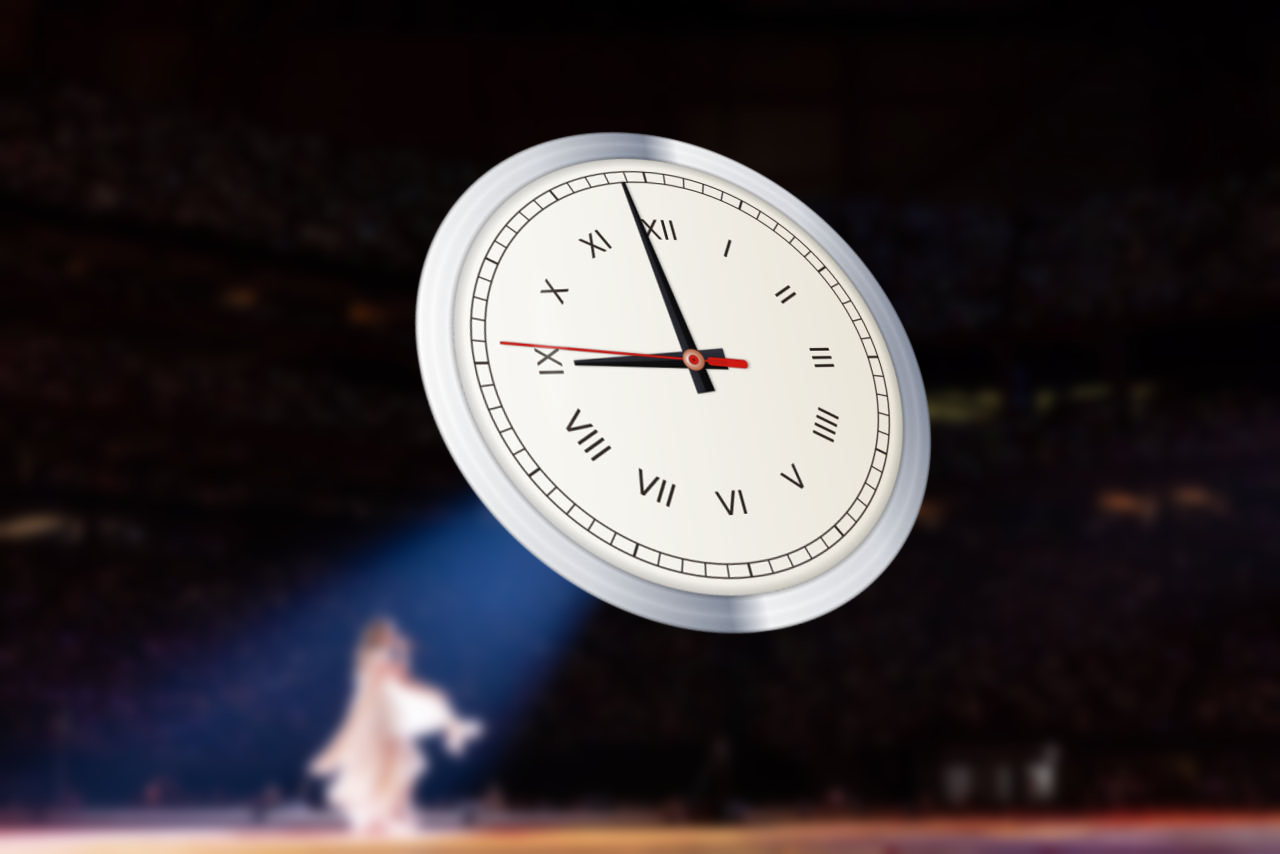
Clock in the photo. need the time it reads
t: 8:58:46
